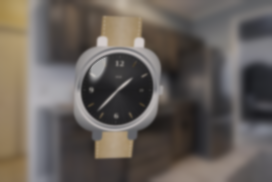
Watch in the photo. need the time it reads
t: 1:37
